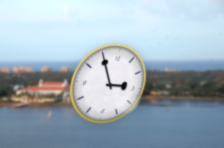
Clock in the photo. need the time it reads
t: 2:55
